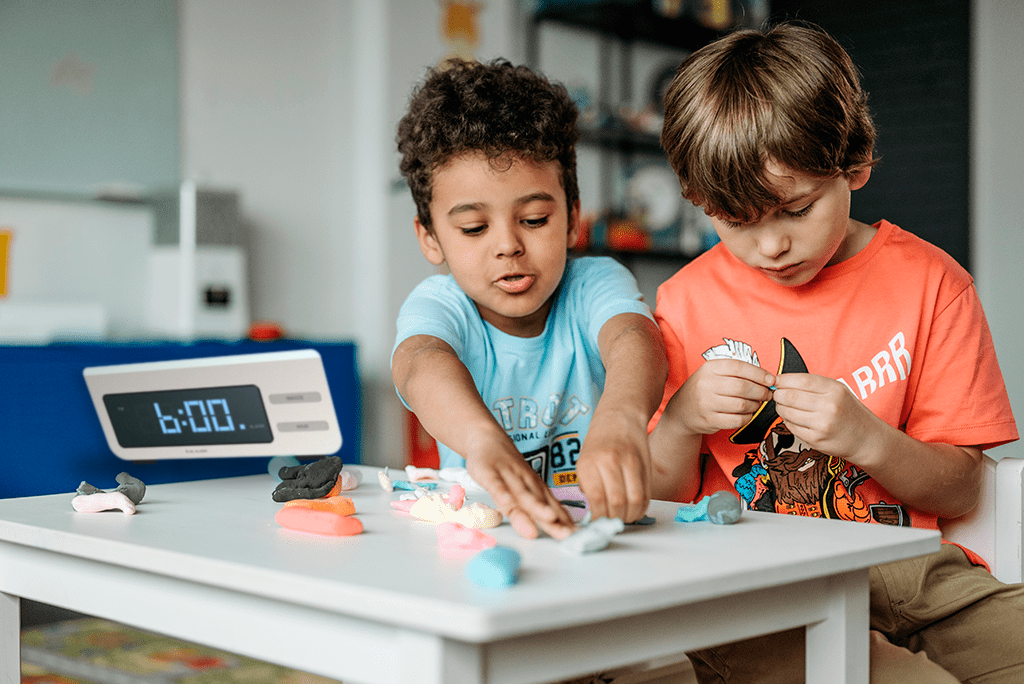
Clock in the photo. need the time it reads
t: 6:00
